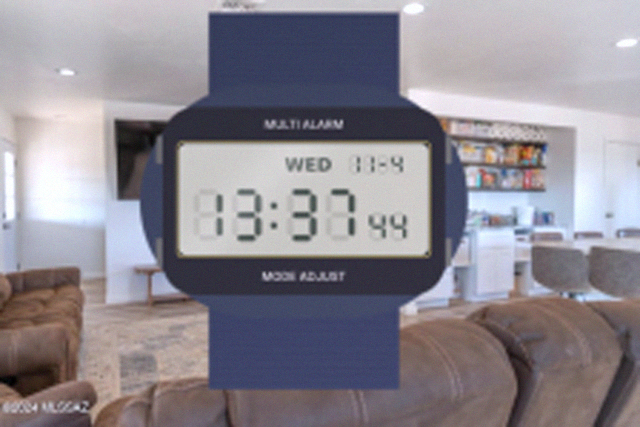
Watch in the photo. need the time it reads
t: 13:37:44
